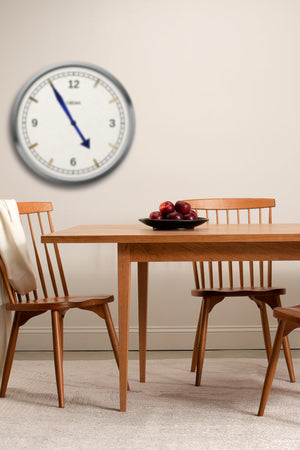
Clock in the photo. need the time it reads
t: 4:55
